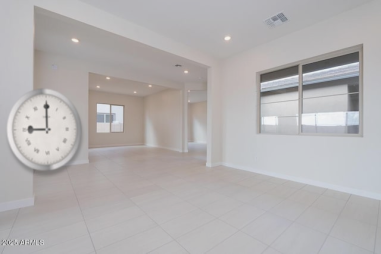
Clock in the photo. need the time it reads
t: 9:00
